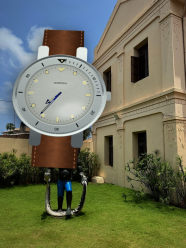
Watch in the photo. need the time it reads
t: 7:36
